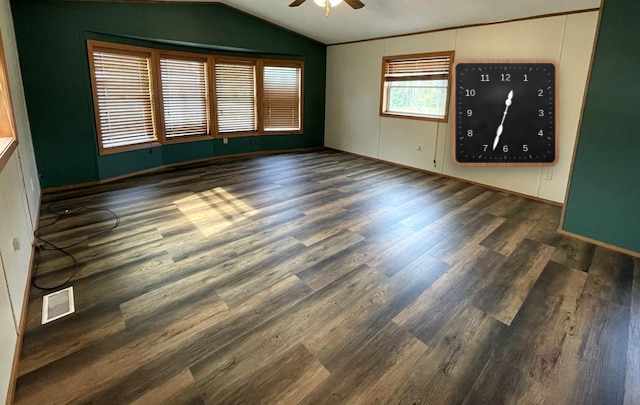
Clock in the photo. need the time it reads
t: 12:33
